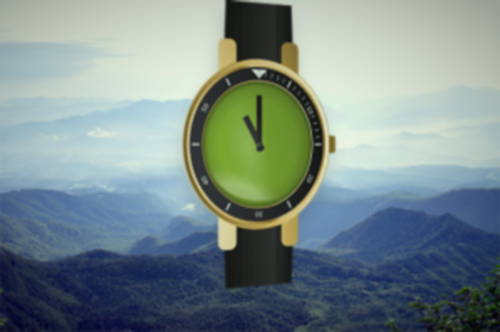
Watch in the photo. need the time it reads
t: 11:00
